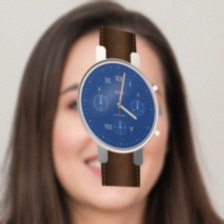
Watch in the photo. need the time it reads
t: 4:02
